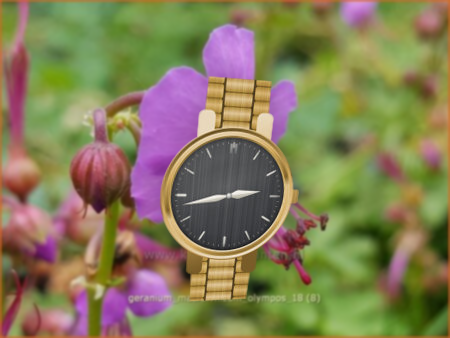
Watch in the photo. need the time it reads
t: 2:43
